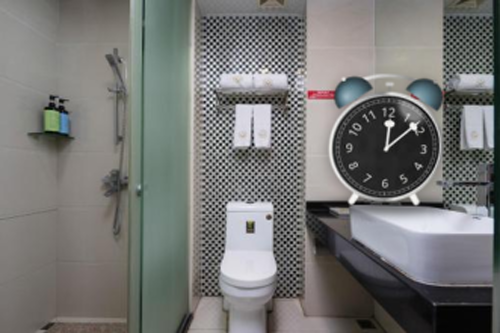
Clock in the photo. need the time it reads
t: 12:08
